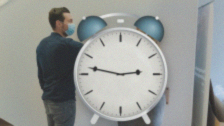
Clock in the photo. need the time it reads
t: 2:47
